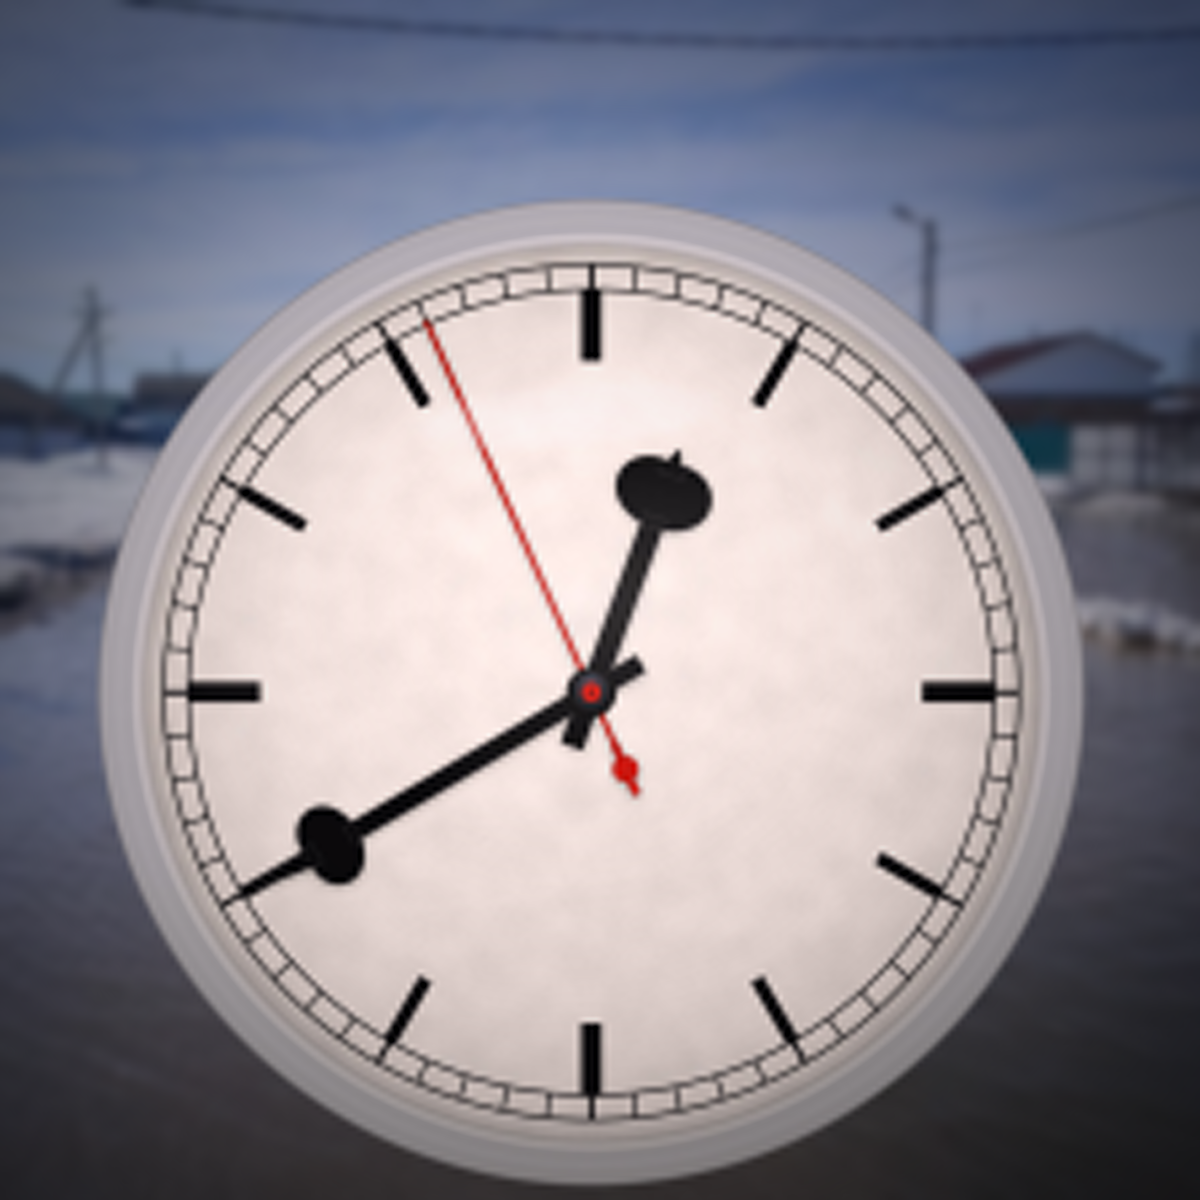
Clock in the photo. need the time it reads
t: 12:39:56
